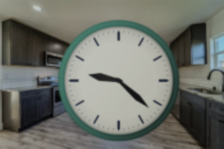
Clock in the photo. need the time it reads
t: 9:22
